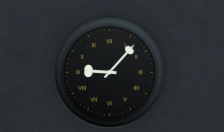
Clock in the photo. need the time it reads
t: 9:07
